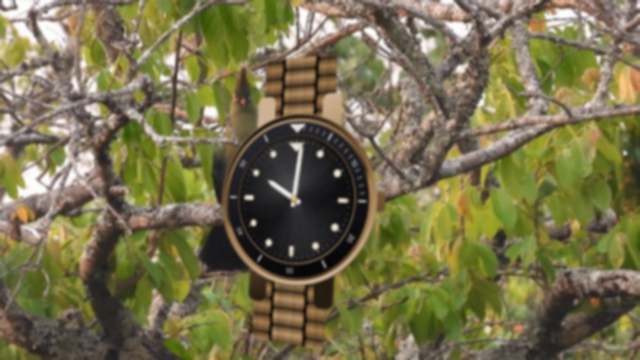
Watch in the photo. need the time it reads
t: 10:01
